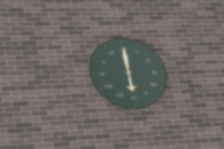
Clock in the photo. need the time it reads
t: 6:00
